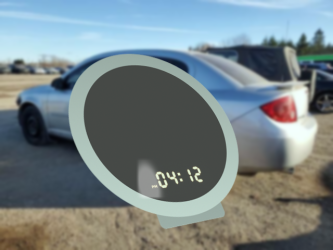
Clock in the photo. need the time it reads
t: 4:12
